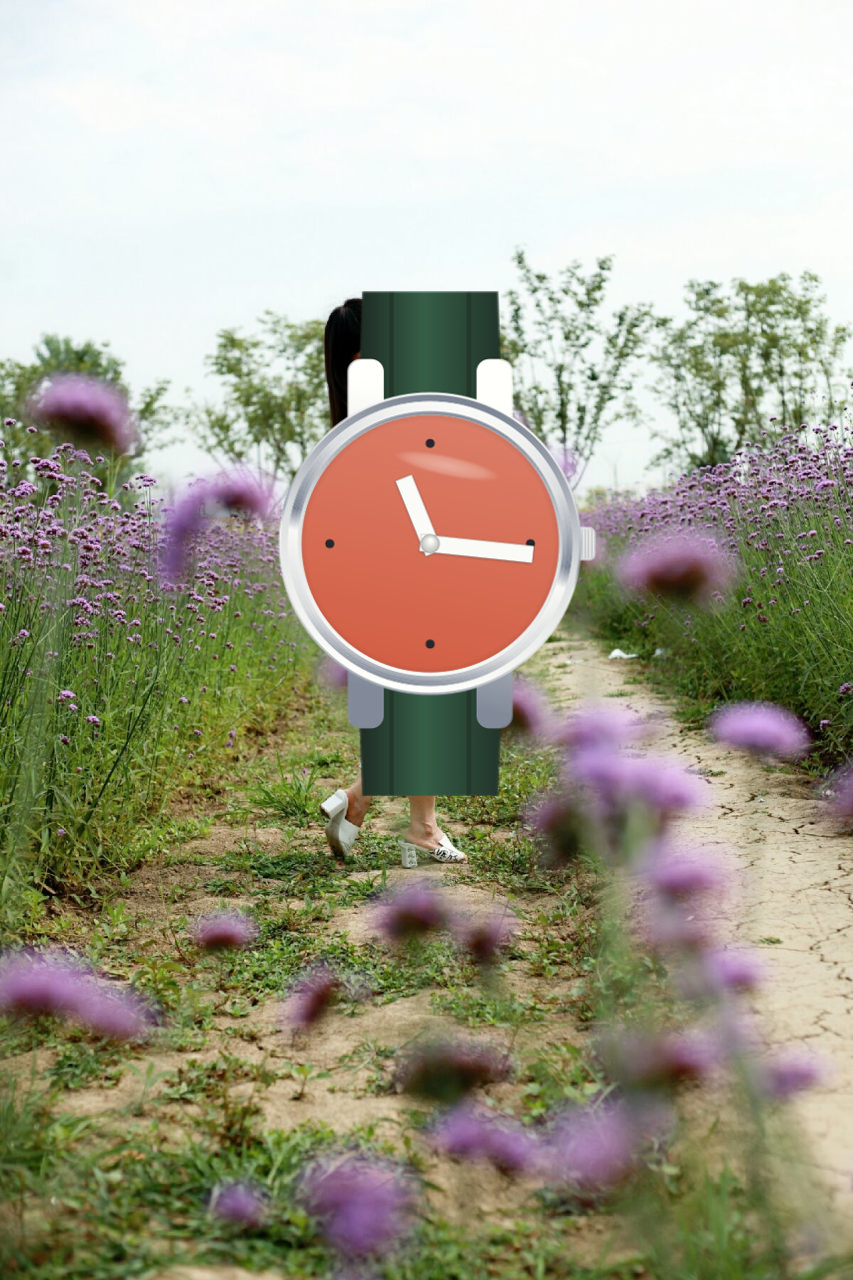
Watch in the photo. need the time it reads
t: 11:16
